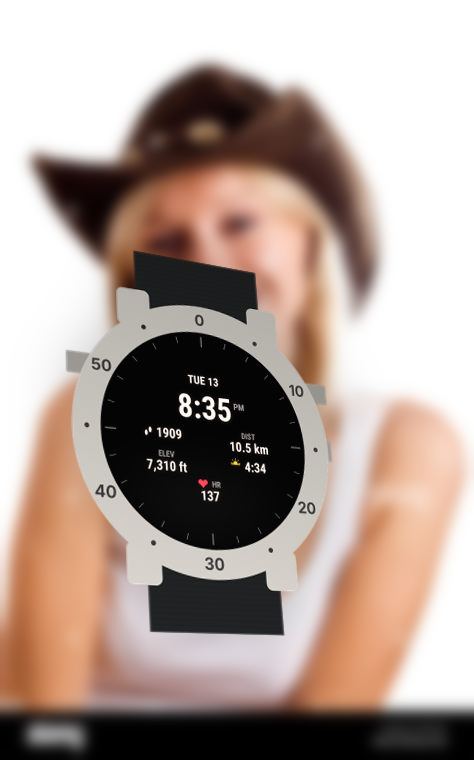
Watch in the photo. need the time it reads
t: 8:35
